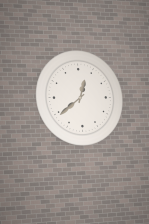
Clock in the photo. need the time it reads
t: 12:39
